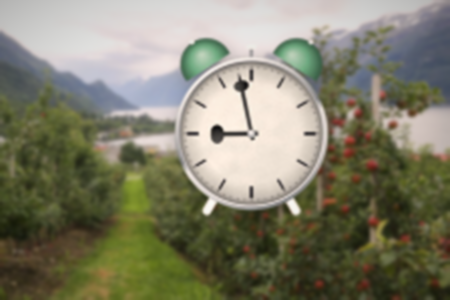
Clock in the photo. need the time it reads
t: 8:58
